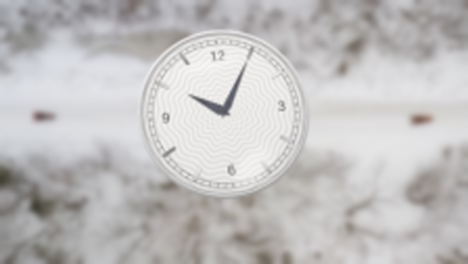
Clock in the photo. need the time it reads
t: 10:05
